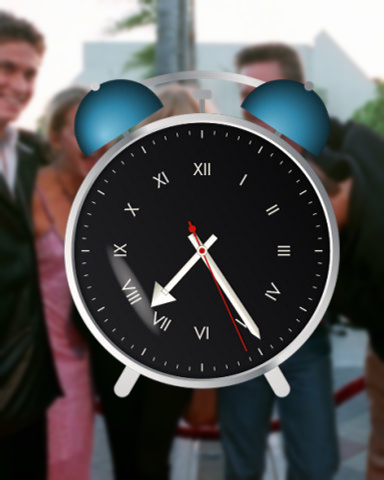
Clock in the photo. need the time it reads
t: 7:24:26
